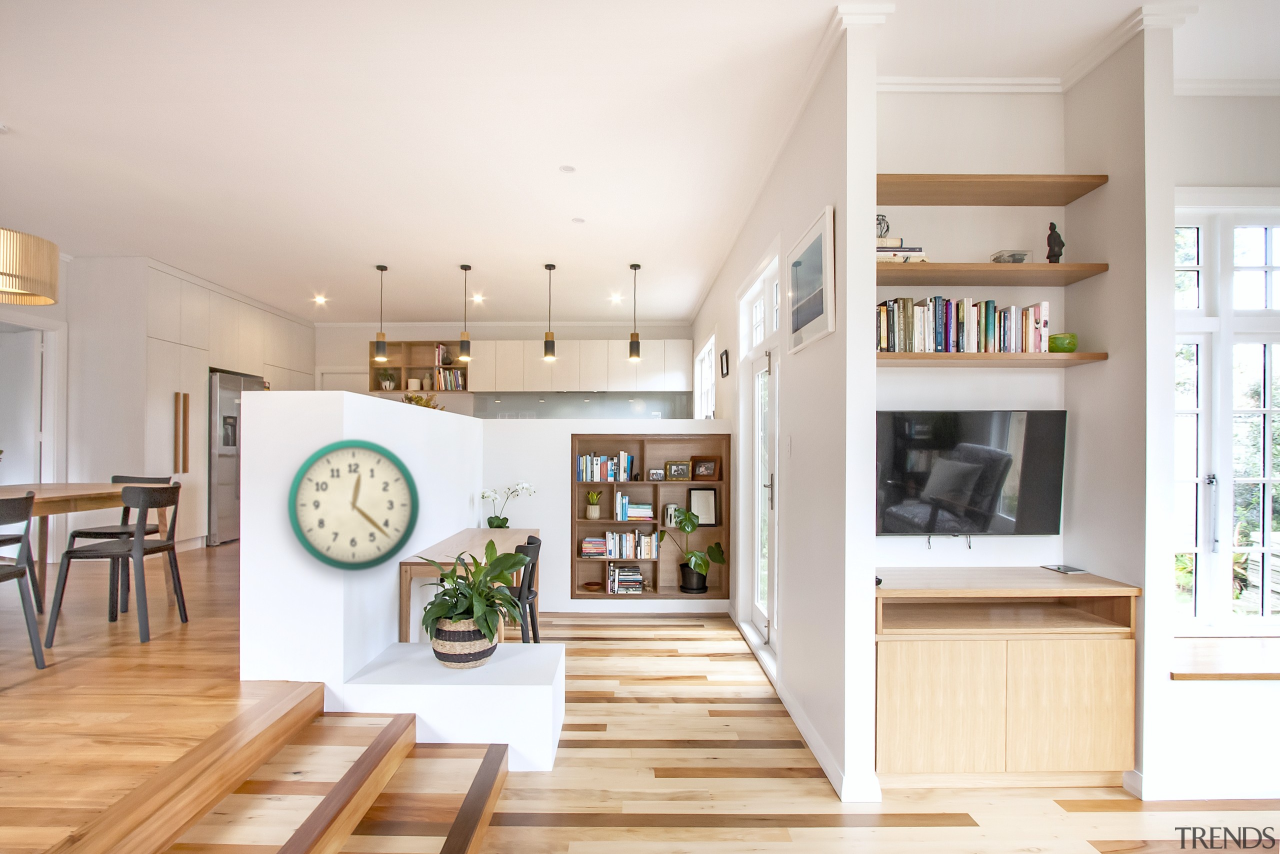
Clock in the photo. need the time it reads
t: 12:22
